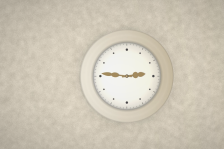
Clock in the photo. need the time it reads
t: 2:46
